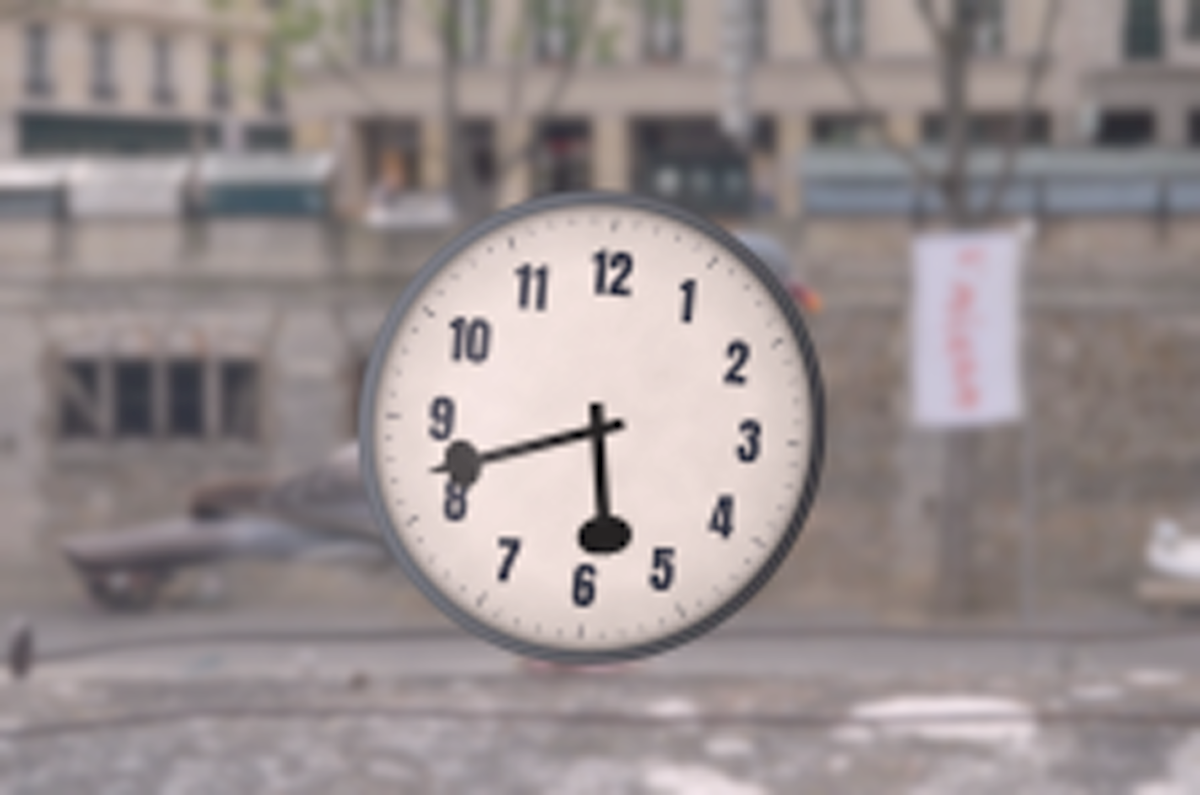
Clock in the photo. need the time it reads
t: 5:42
